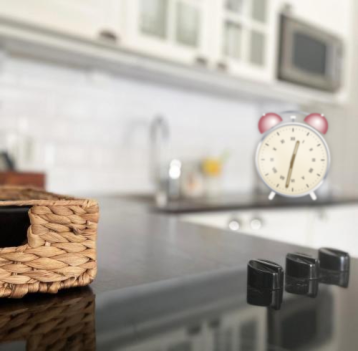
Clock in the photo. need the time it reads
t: 12:32
